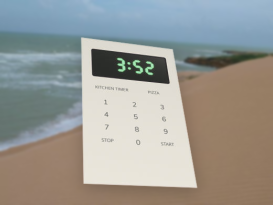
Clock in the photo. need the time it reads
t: 3:52
